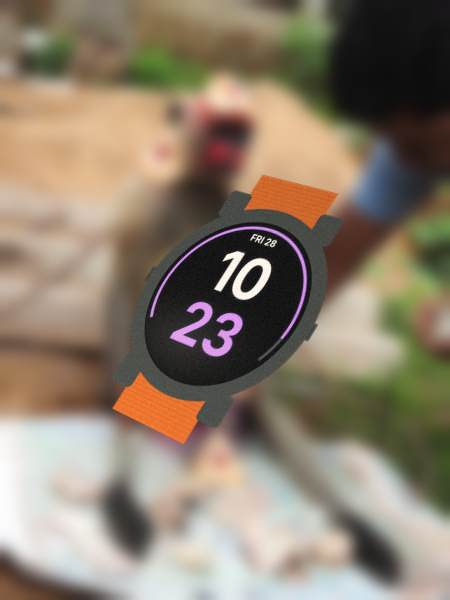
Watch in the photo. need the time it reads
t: 10:23
